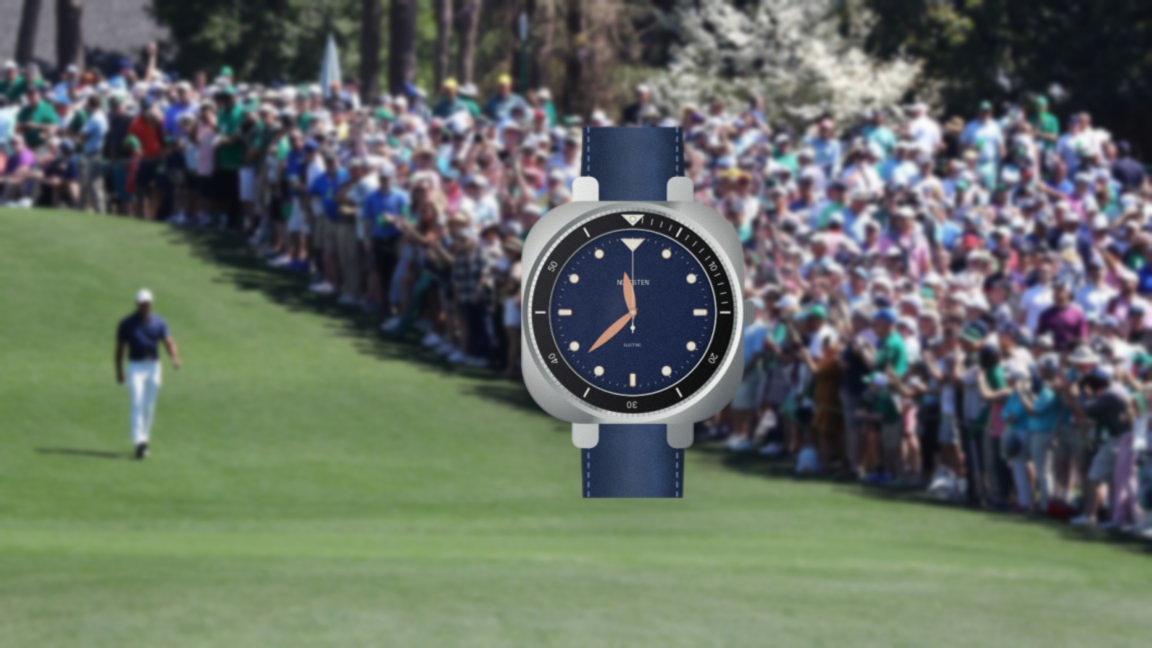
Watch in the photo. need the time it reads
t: 11:38:00
